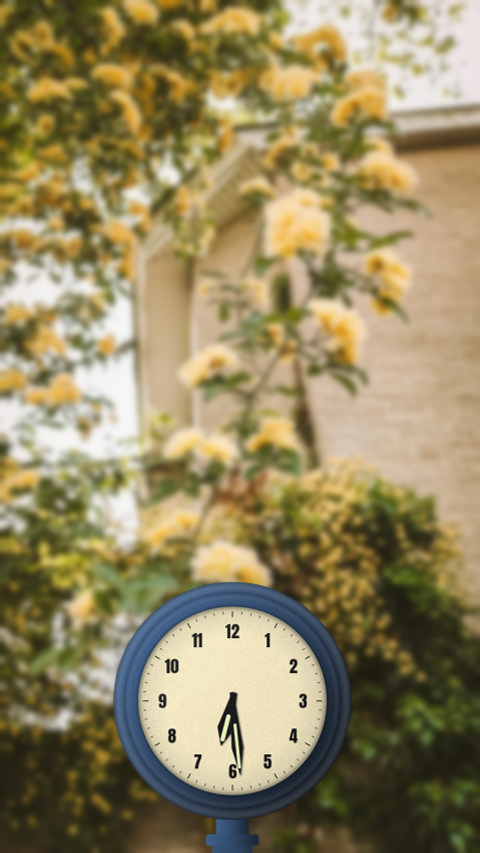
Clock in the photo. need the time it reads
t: 6:29
